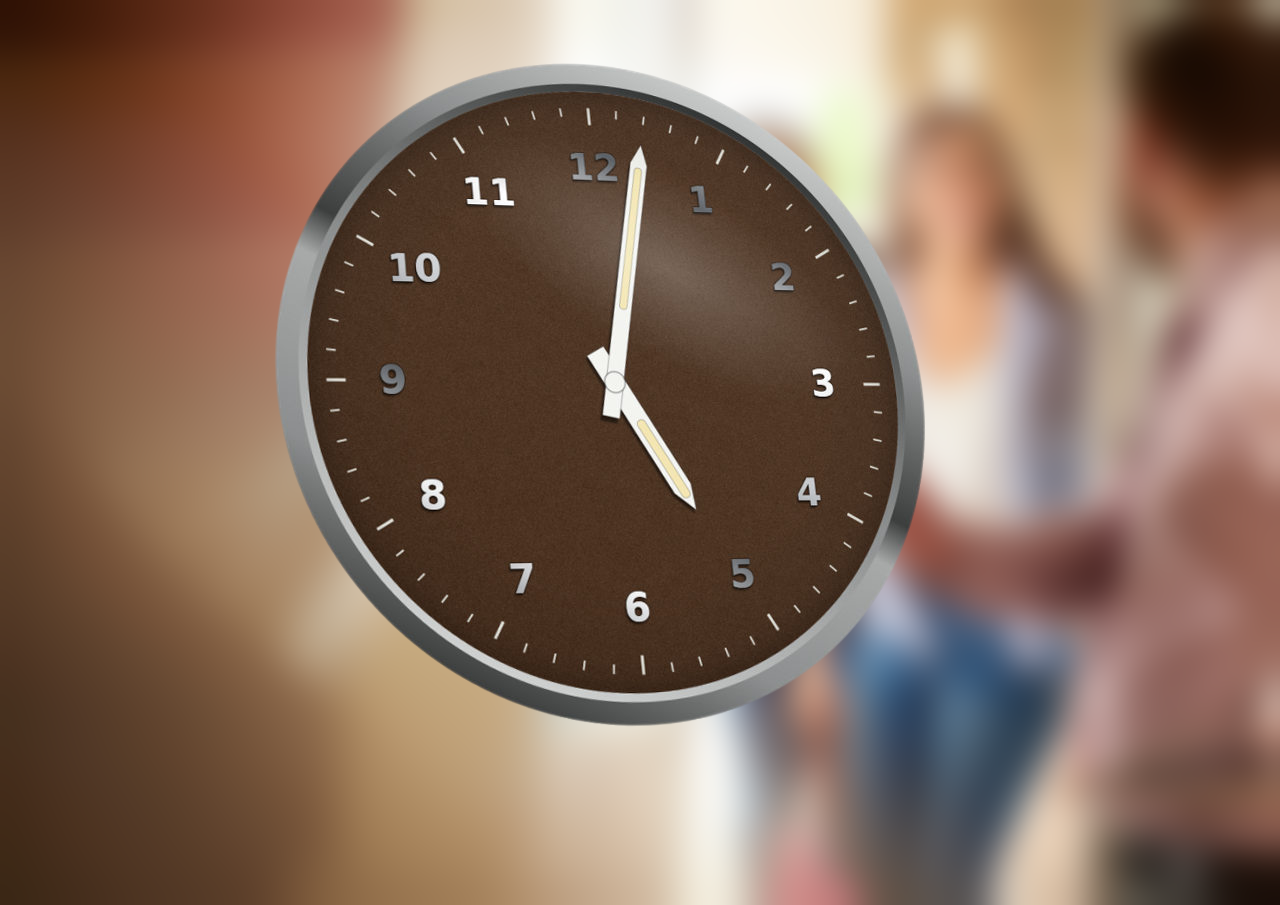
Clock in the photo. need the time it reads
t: 5:02
